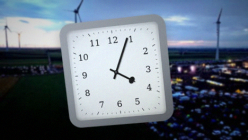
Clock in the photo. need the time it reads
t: 4:04
